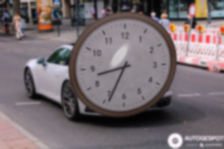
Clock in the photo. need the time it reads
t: 8:34
